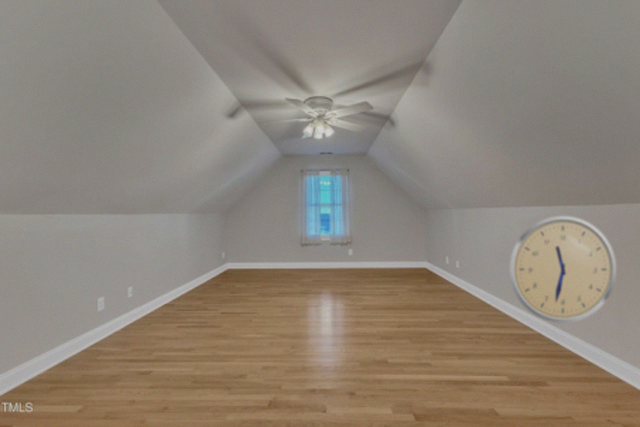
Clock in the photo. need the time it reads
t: 11:32
